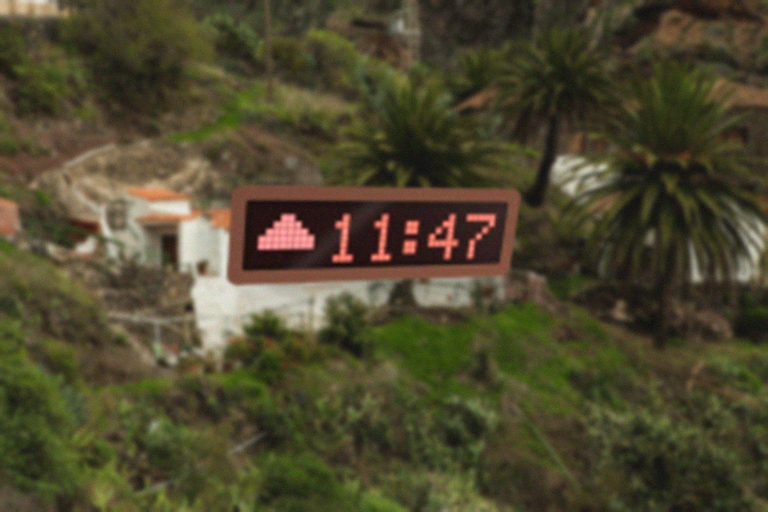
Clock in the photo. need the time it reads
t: 11:47
